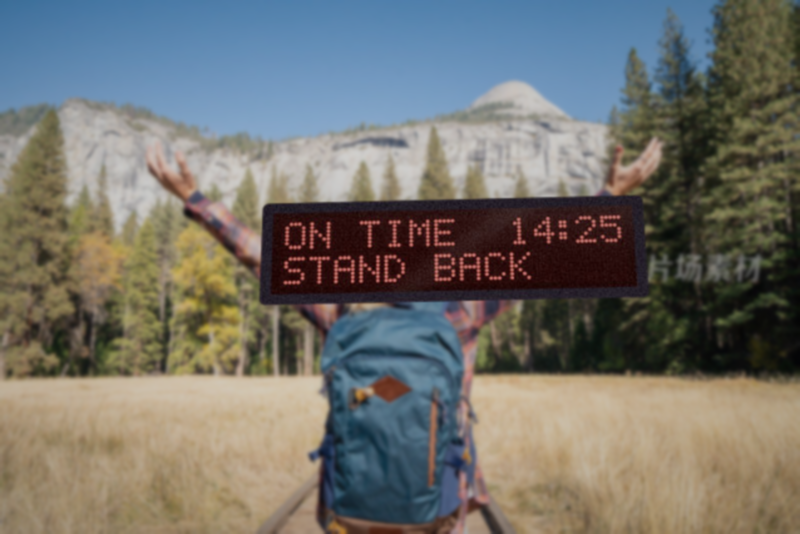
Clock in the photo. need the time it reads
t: 14:25
